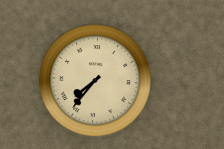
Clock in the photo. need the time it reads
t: 7:36
